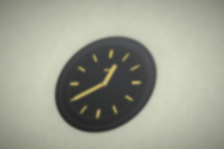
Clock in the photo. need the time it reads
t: 12:40
